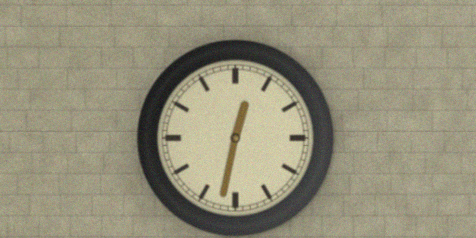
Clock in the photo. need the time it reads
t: 12:32
